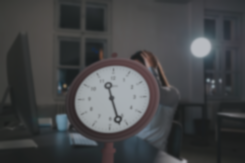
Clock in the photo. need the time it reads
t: 11:27
